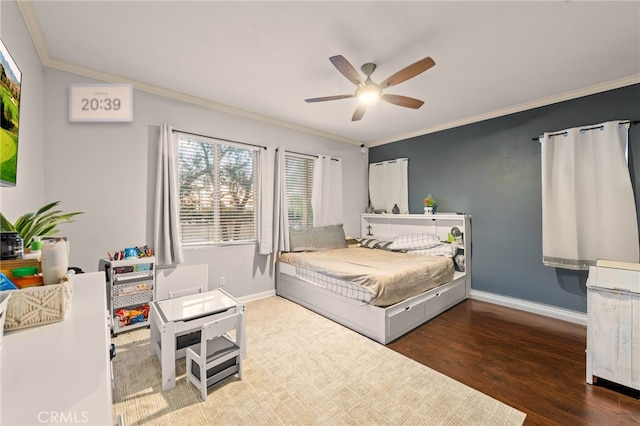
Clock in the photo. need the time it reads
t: 20:39
